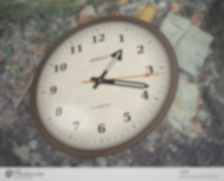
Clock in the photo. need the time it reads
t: 1:18:16
